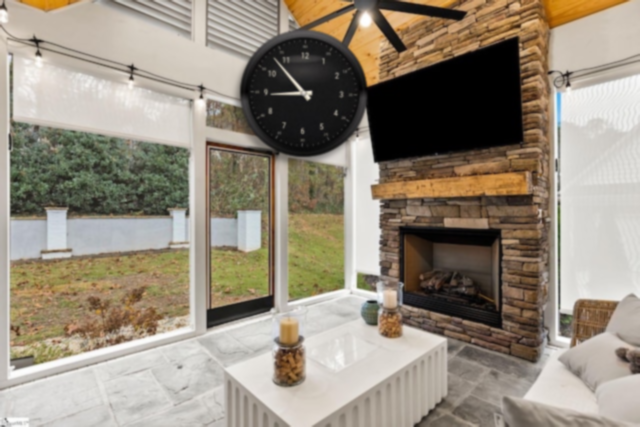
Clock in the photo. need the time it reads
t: 8:53
